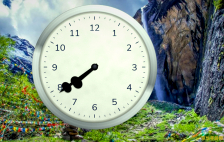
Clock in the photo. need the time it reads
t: 7:39
